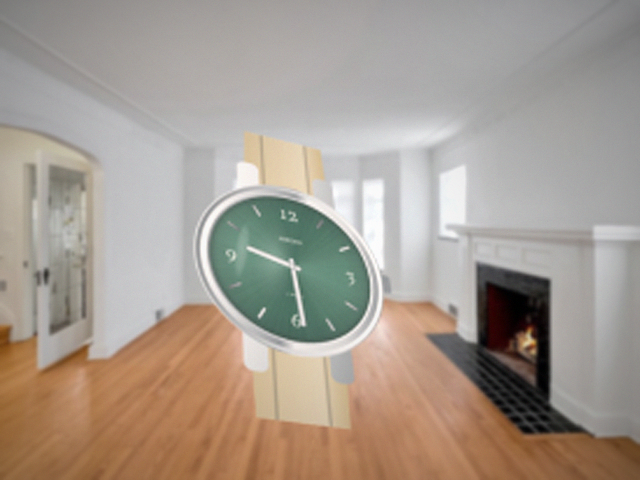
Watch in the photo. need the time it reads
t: 9:29
